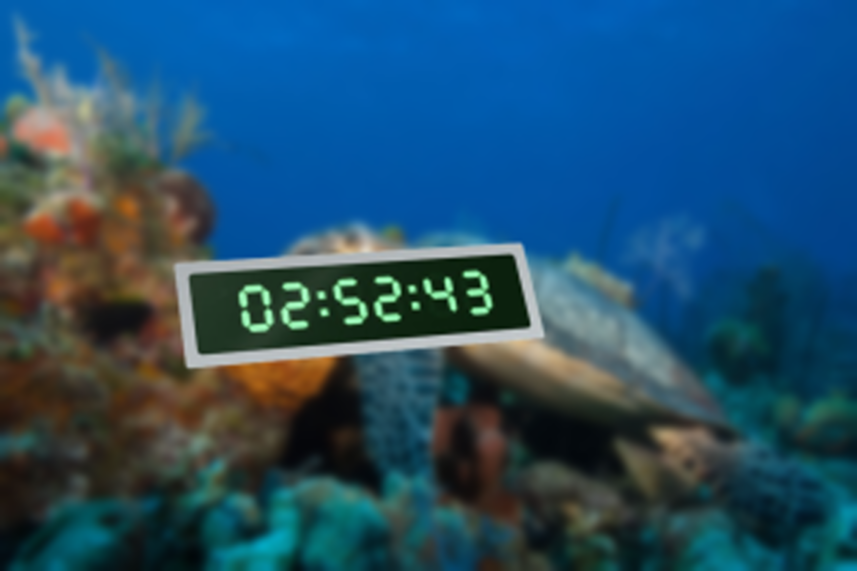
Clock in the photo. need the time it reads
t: 2:52:43
